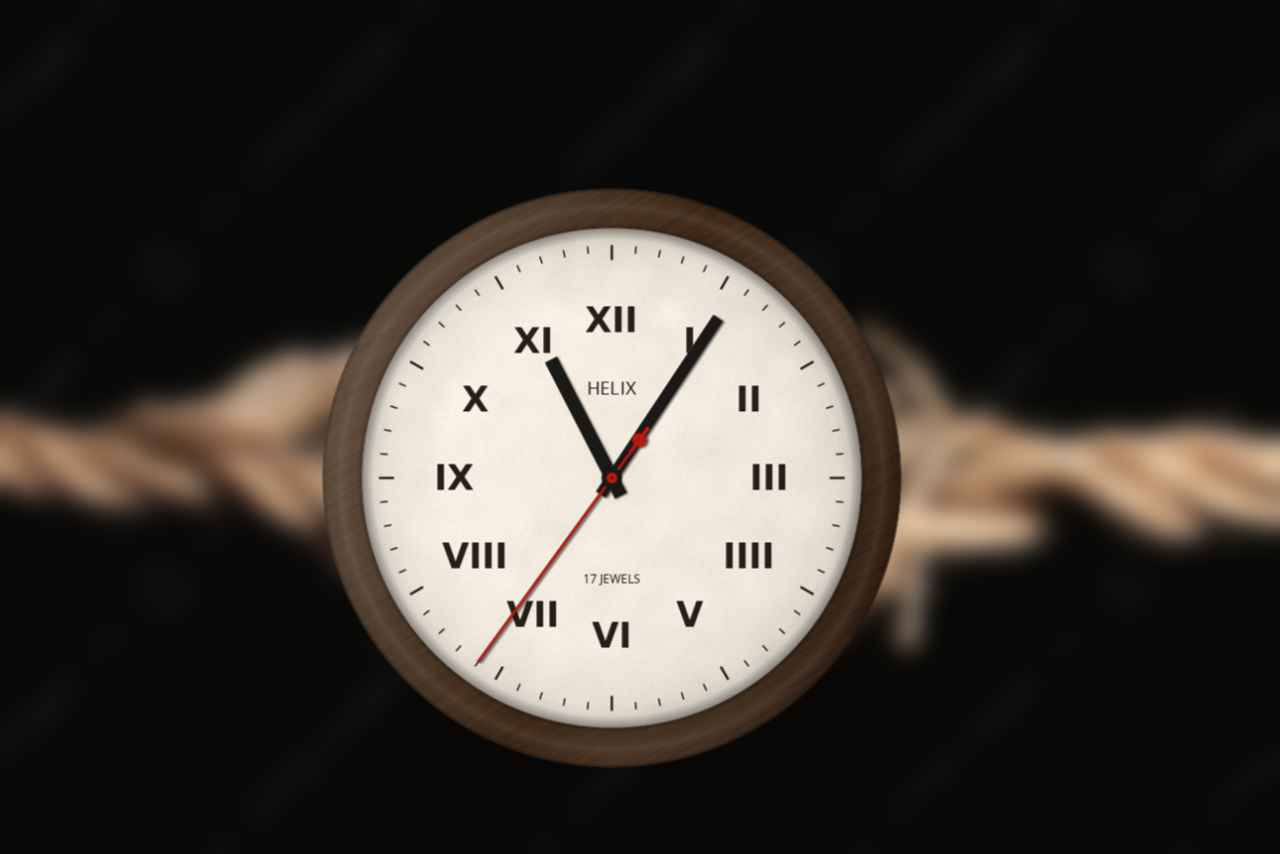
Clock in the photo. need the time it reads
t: 11:05:36
